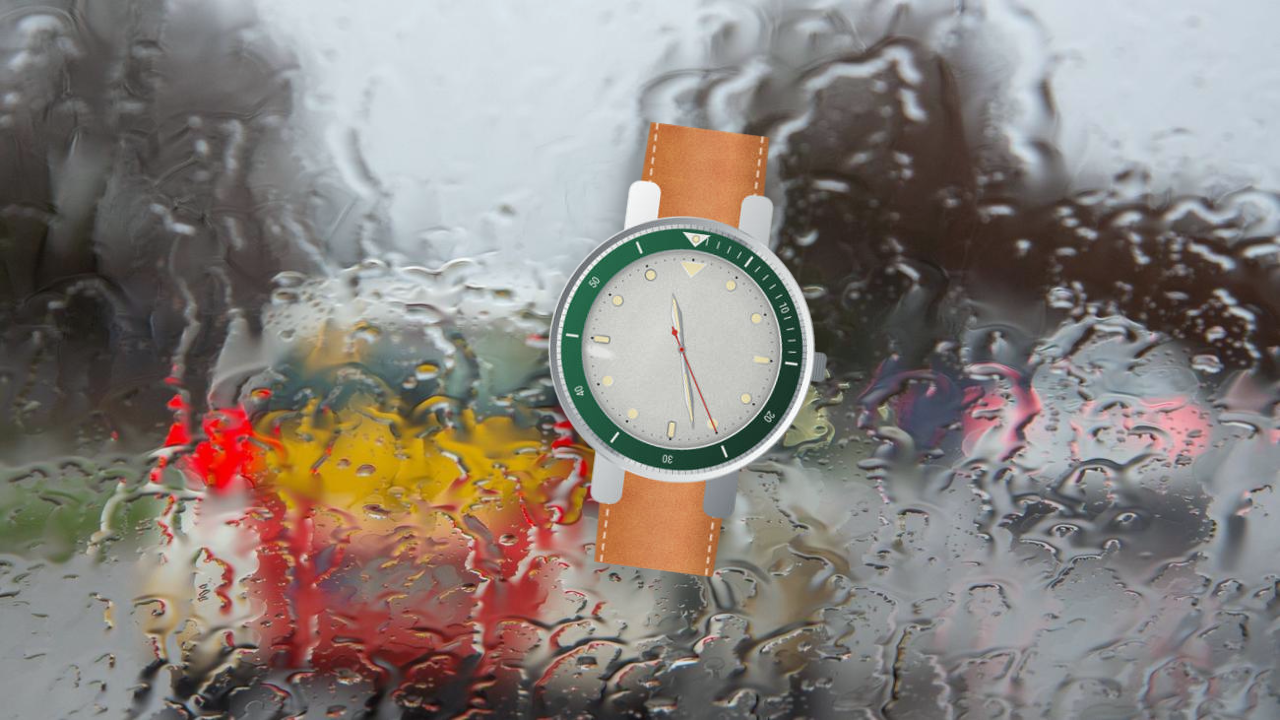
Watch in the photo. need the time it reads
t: 11:27:25
